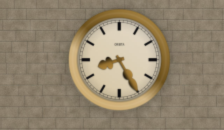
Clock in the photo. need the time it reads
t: 8:25
